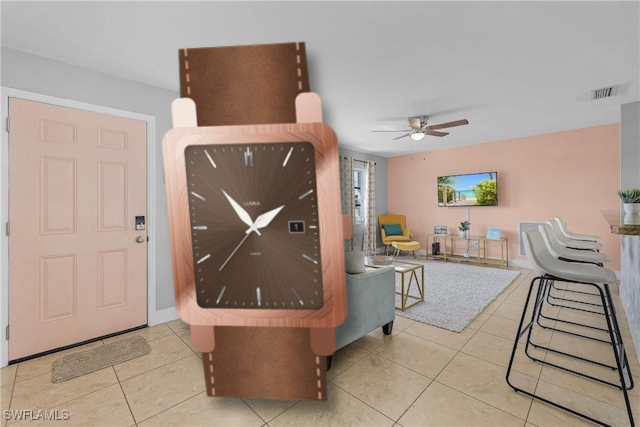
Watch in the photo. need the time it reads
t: 1:53:37
